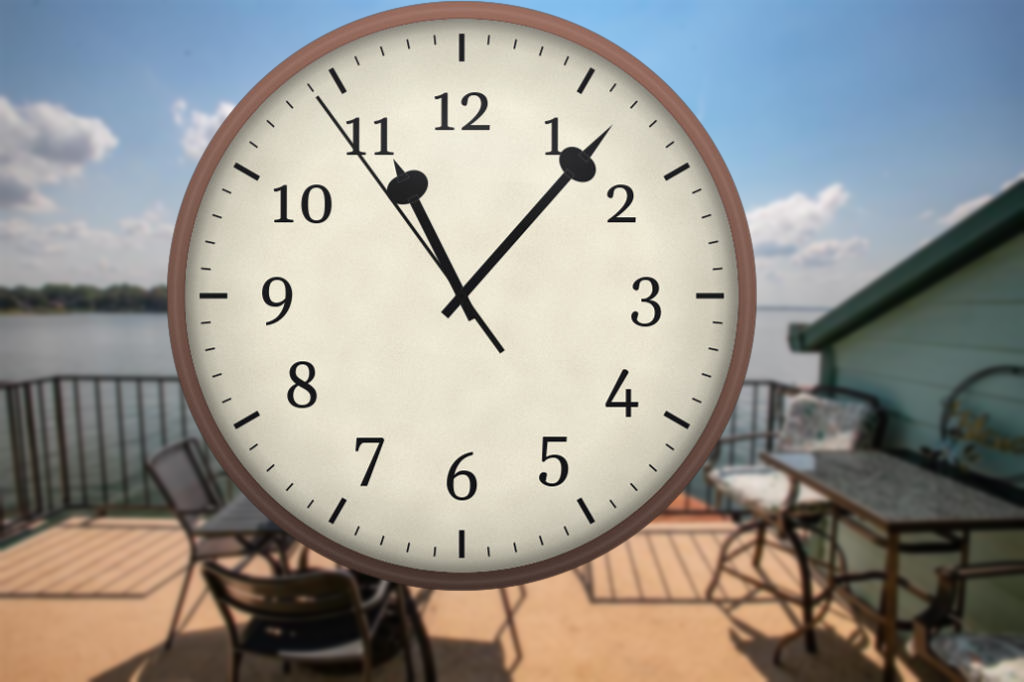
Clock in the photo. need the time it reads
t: 11:06:54
